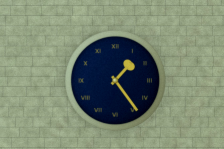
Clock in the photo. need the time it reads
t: 1:24
